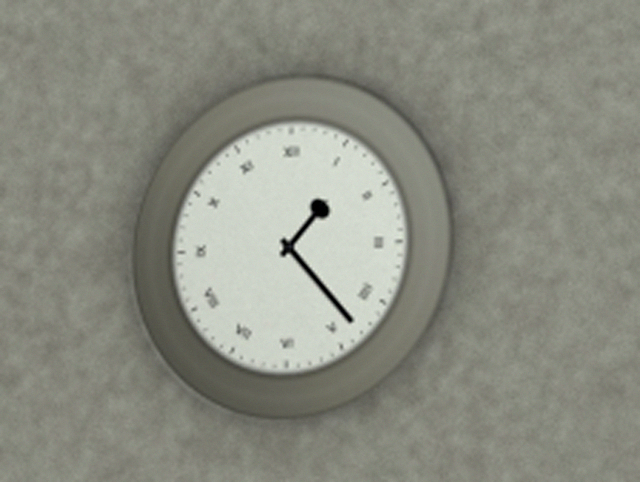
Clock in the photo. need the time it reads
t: 1:23
